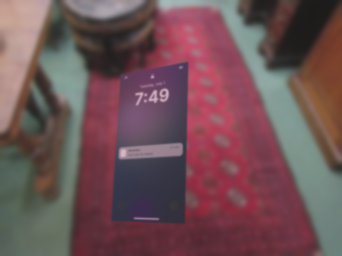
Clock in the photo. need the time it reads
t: 7:49
